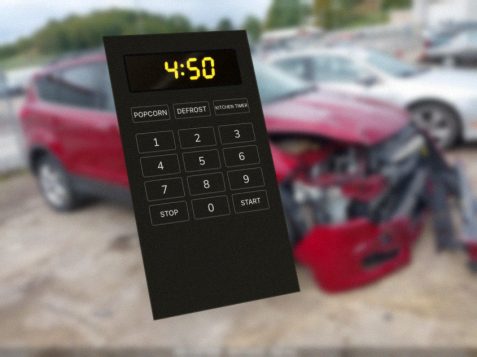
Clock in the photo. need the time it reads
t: 4:50
